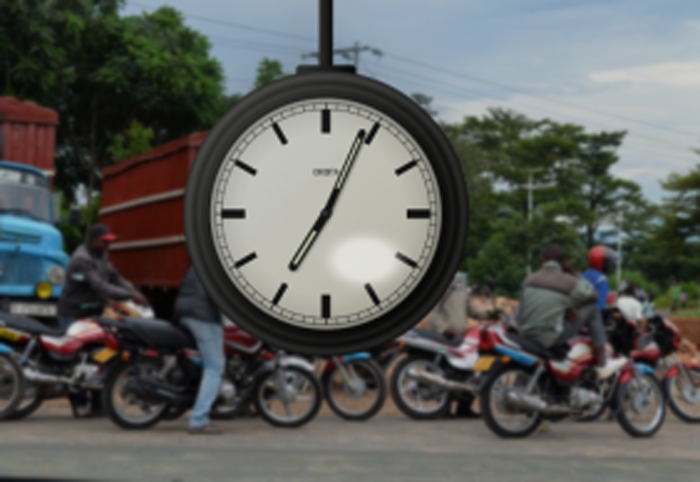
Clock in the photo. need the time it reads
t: 7:04
